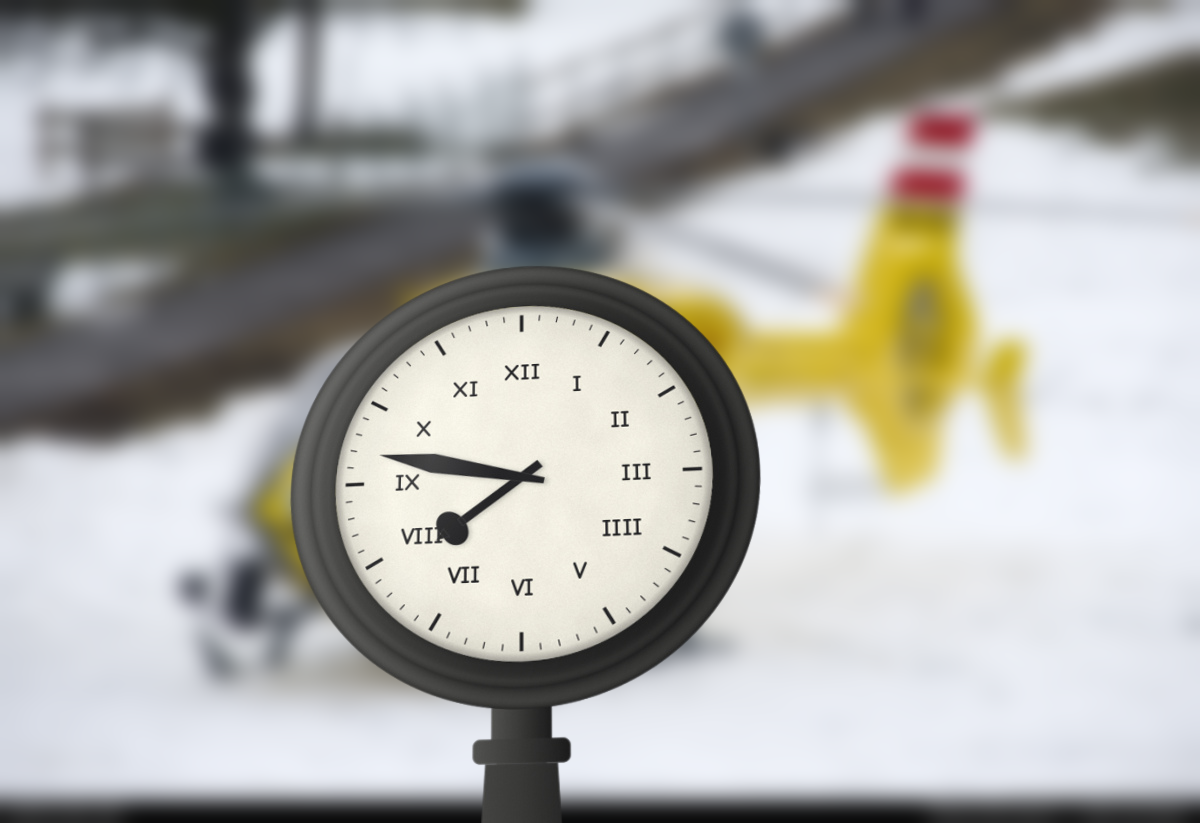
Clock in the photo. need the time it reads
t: 7:47
